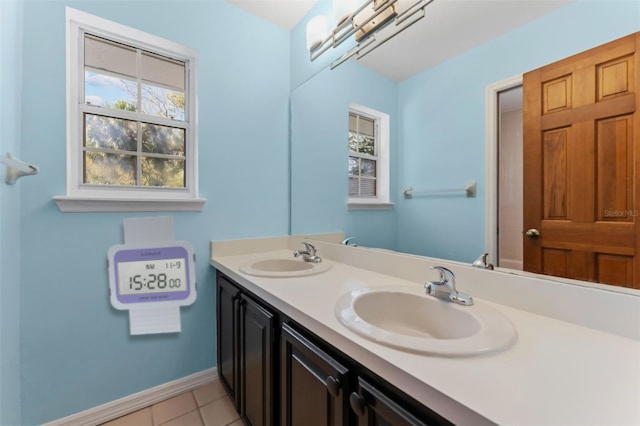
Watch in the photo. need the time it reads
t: 15:28
